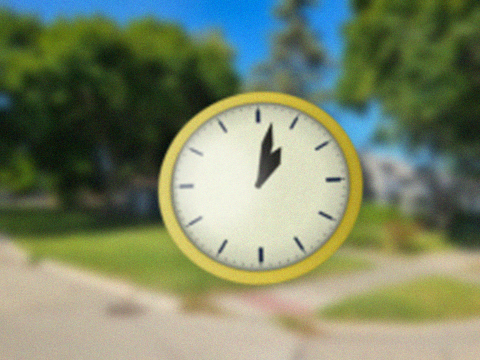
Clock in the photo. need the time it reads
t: 1:02
